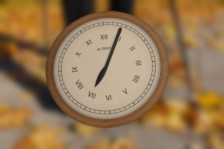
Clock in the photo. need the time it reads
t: 7:04
